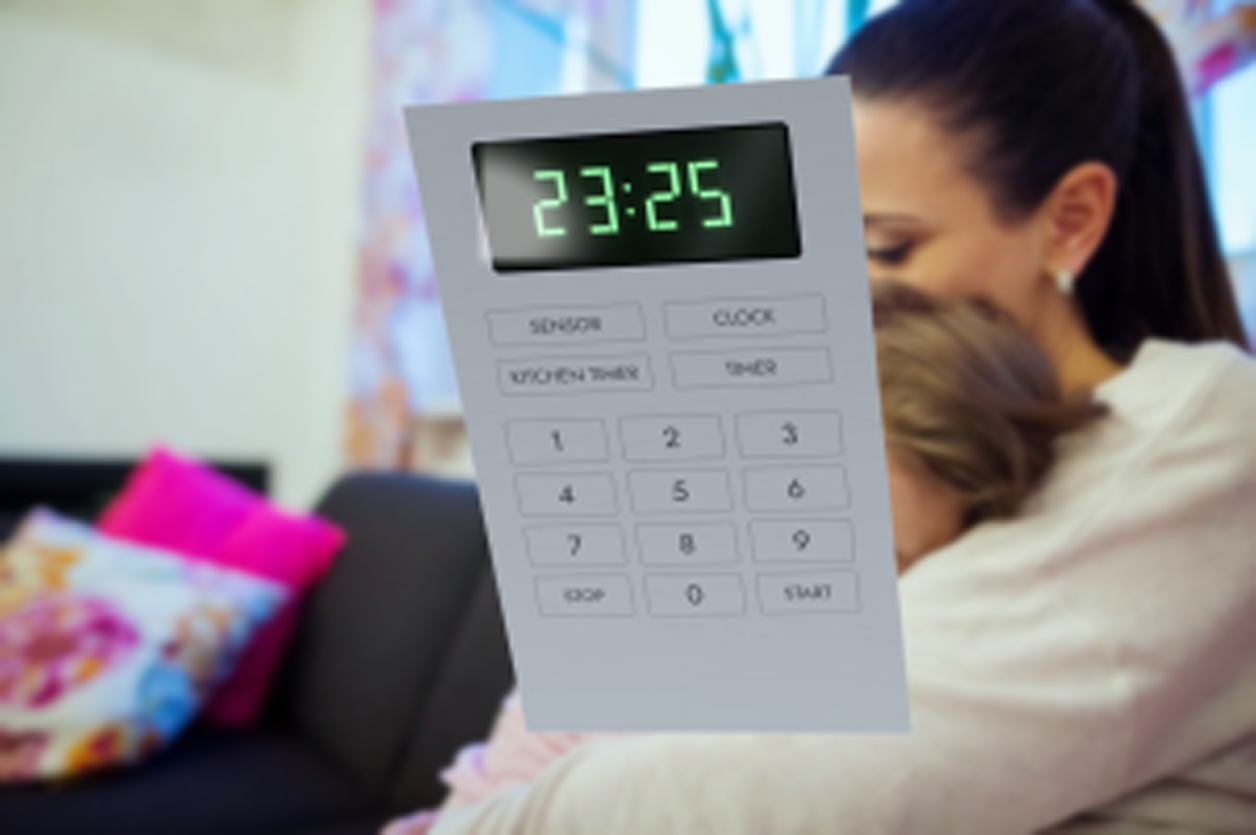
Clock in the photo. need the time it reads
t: 23:25
